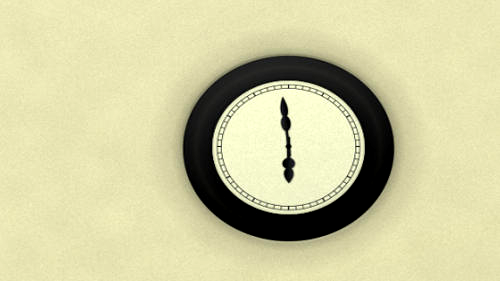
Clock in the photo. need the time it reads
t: 5:59
